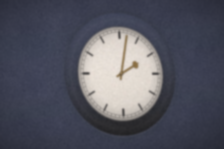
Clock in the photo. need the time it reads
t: 2:02
